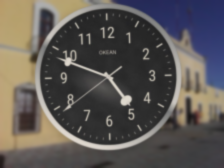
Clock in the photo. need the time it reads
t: 4:48:39
